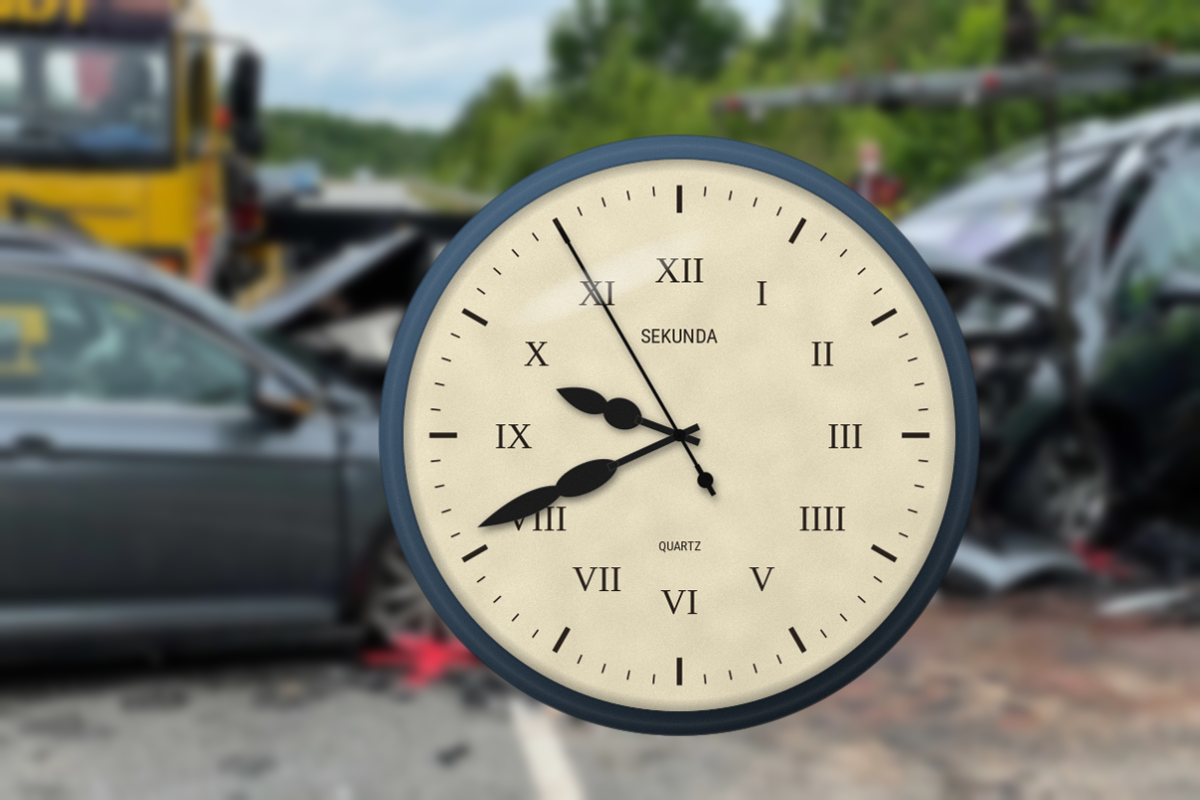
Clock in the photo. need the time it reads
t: 9:40:55
